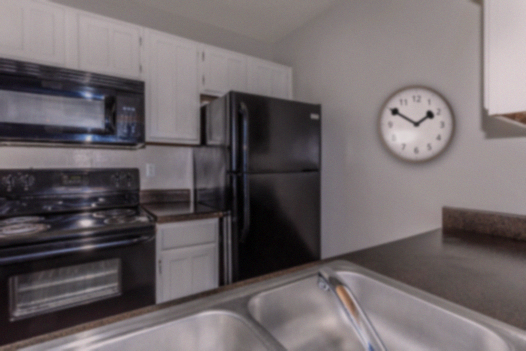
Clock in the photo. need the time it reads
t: 1:50
